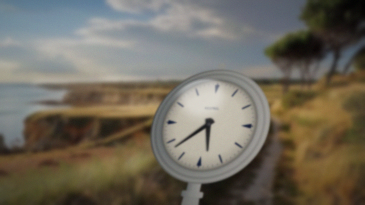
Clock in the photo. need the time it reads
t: 5:38
